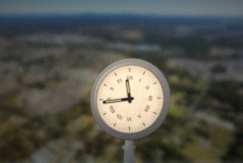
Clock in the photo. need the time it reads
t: 11:44
